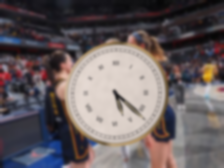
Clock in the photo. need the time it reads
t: 5:22
